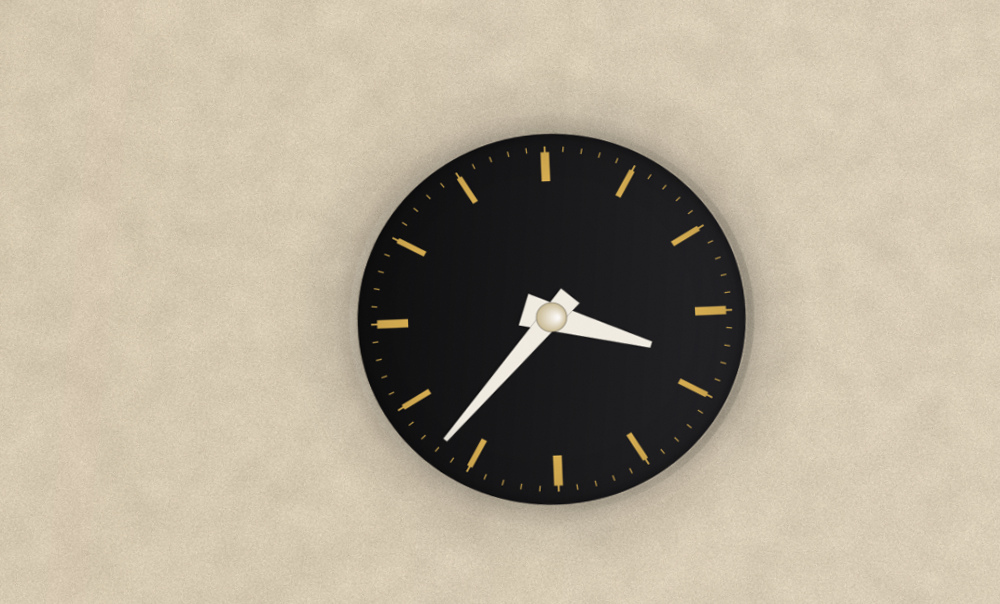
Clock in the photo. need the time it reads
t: 3:37
